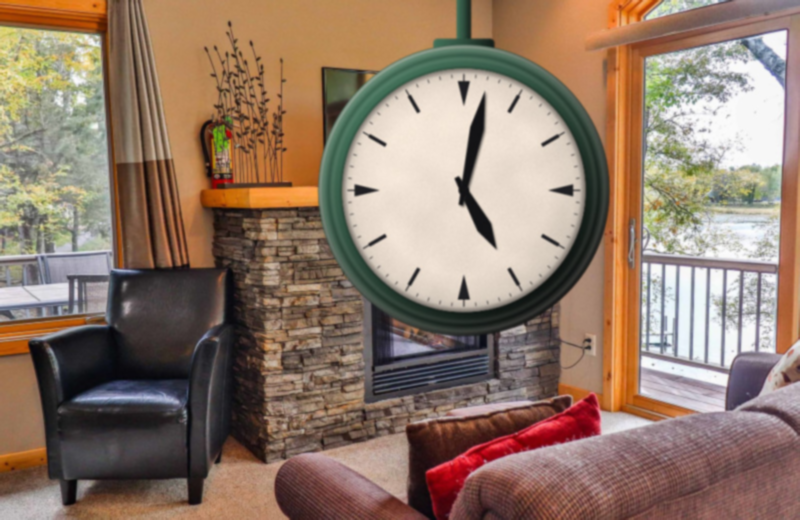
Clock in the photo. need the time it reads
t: 5:02
